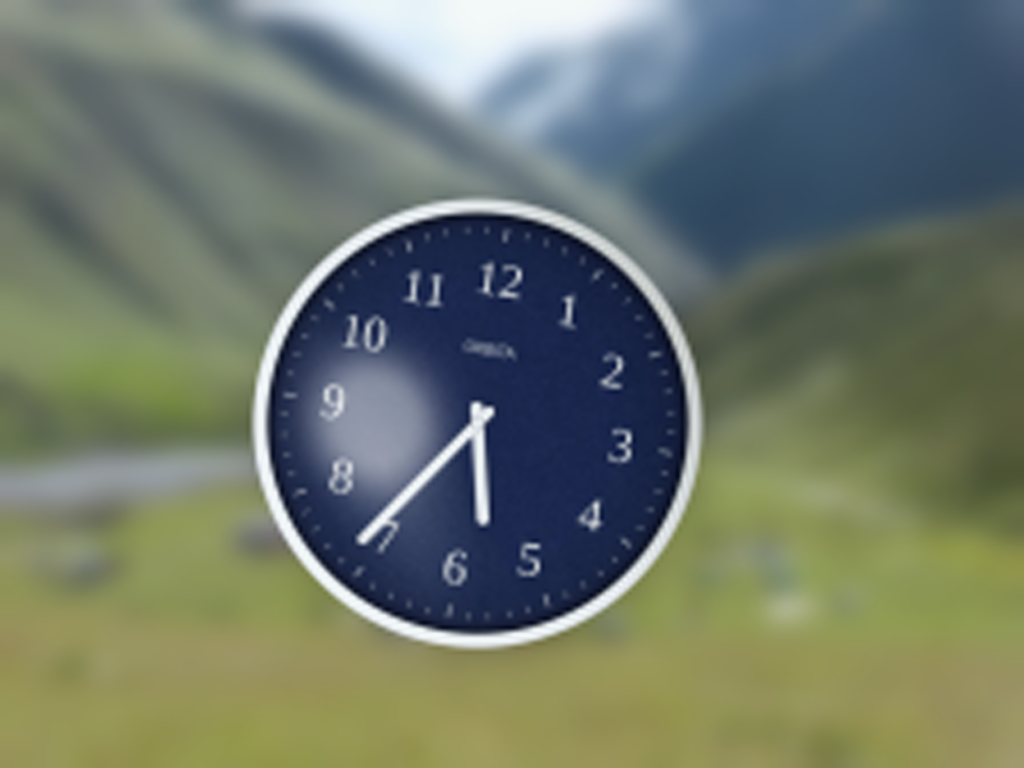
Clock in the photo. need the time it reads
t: 5:36
